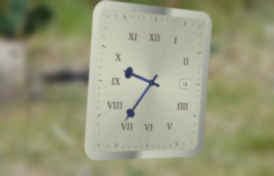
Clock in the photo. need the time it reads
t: 9:36
